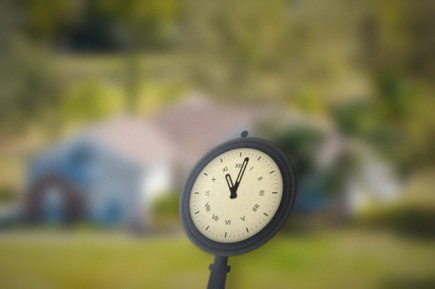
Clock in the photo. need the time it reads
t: 11:02
